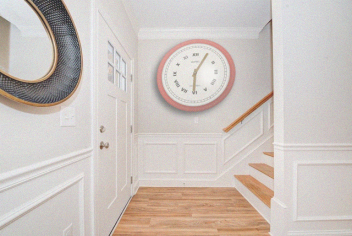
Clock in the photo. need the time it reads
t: 6:05
